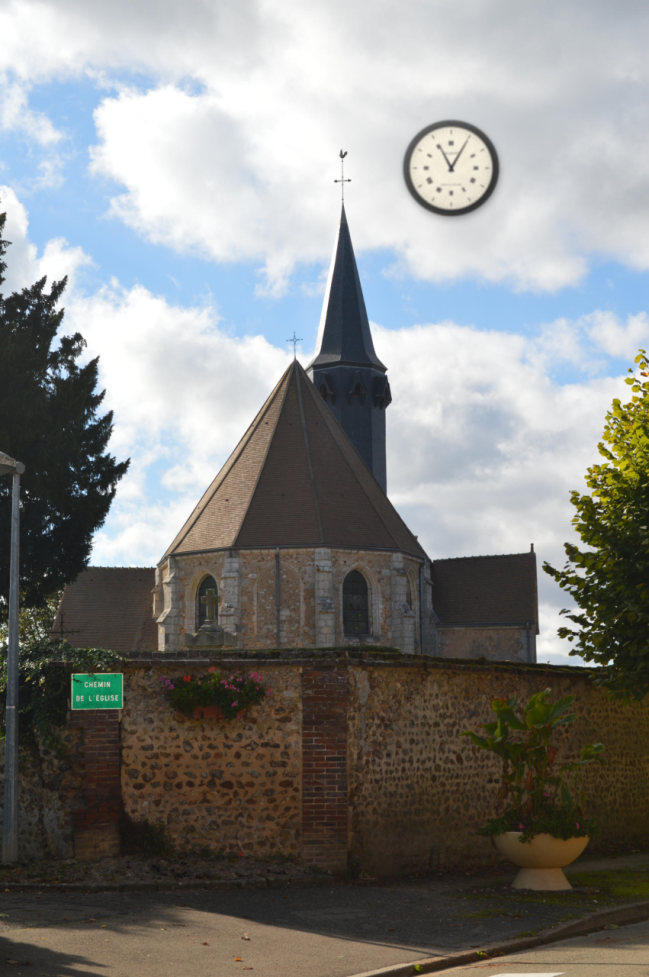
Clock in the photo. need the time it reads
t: 11:05
